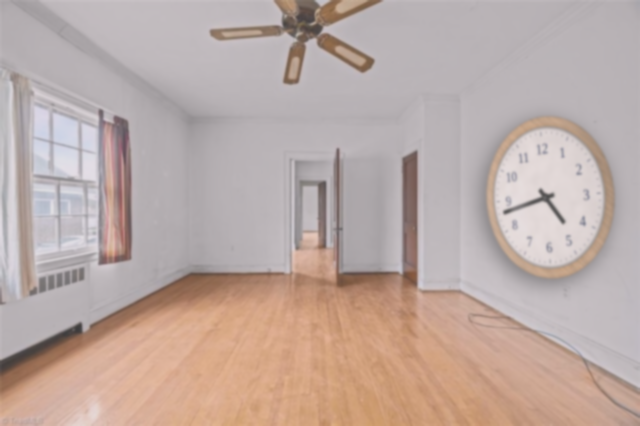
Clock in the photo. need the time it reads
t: 4:43
